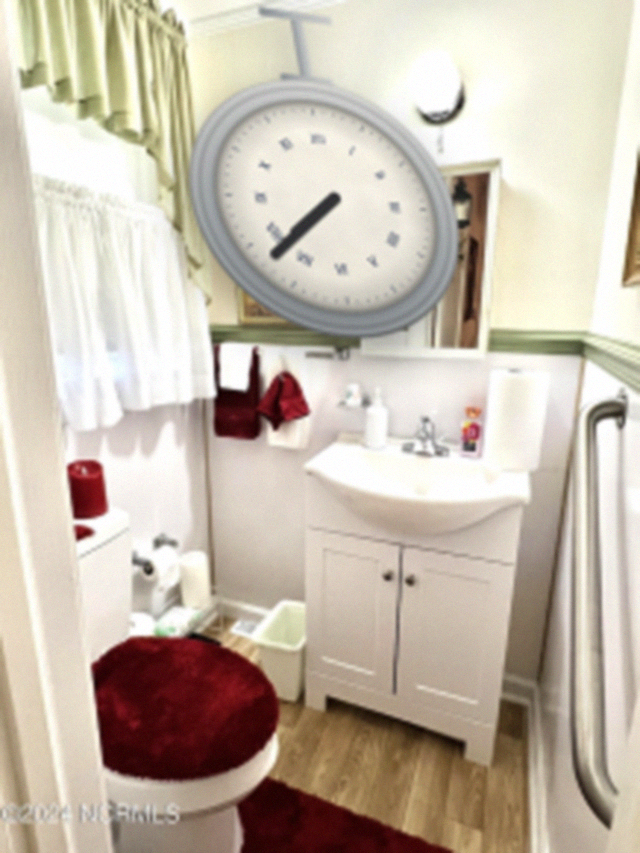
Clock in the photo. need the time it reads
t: 7:38
